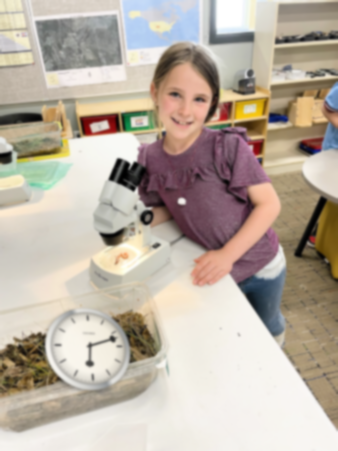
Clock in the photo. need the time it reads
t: 6:12
